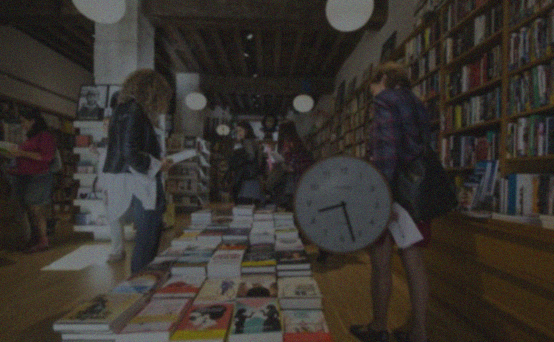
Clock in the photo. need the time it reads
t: 8:27
